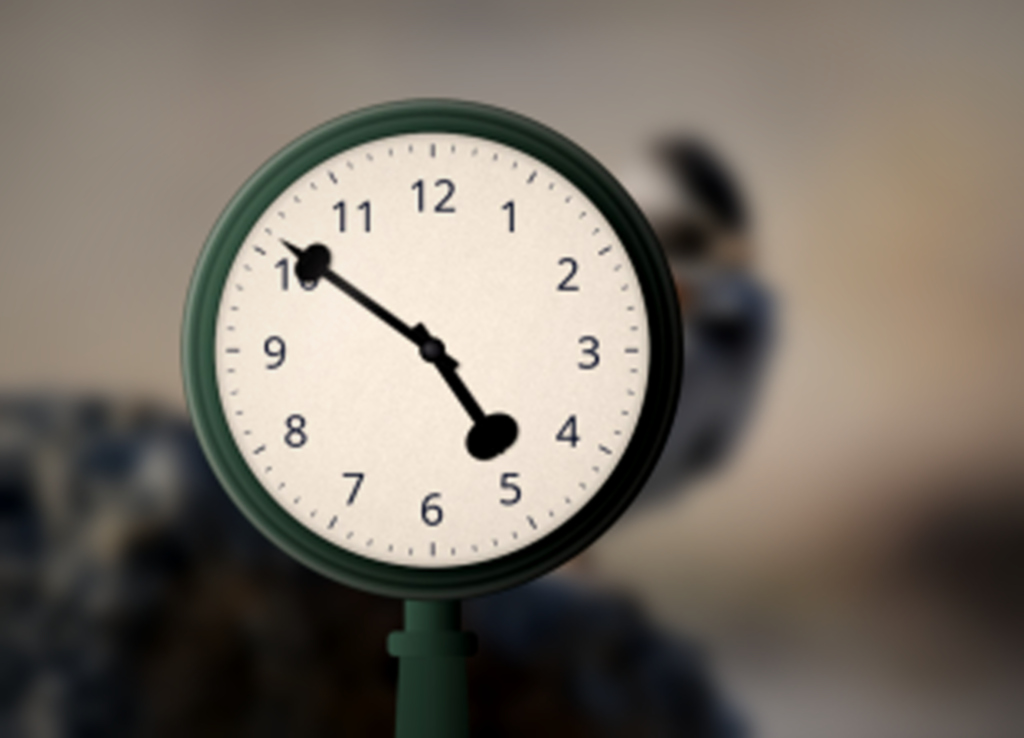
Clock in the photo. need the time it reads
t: 4:51
